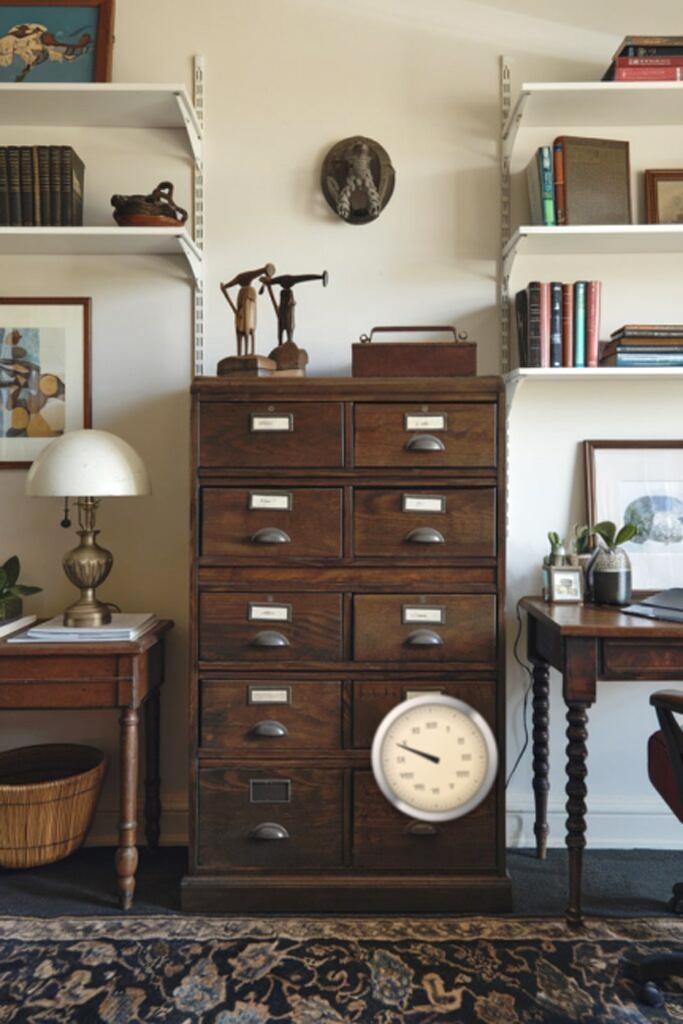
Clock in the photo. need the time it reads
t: 9:49
